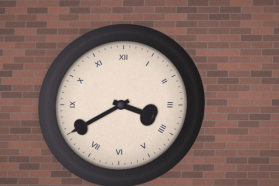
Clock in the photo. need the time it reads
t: 3:40
